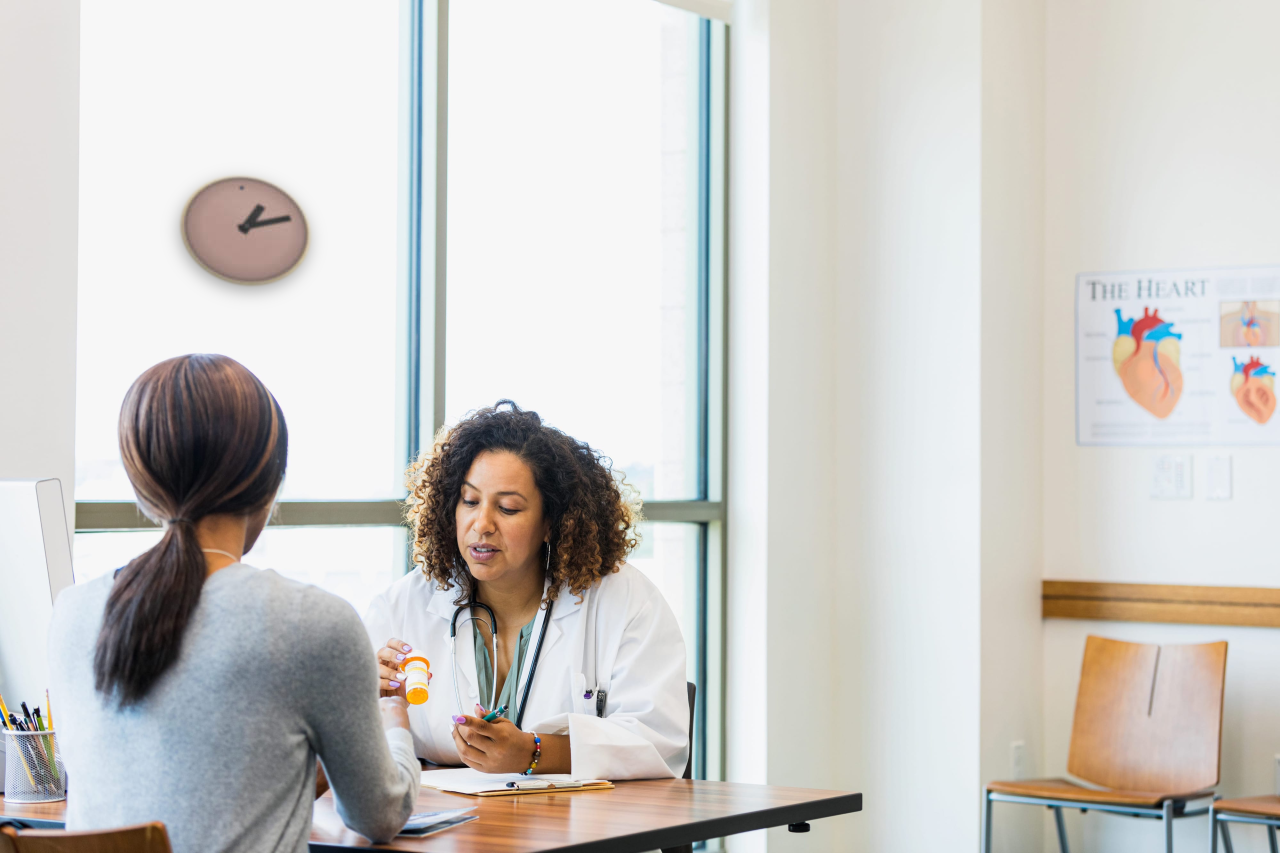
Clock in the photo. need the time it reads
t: 1:13
